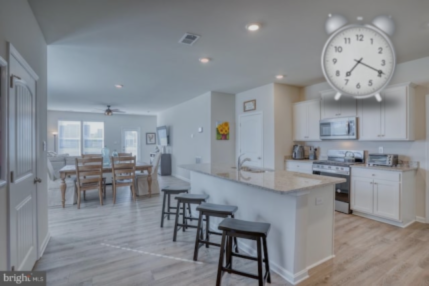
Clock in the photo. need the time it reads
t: 7:19
